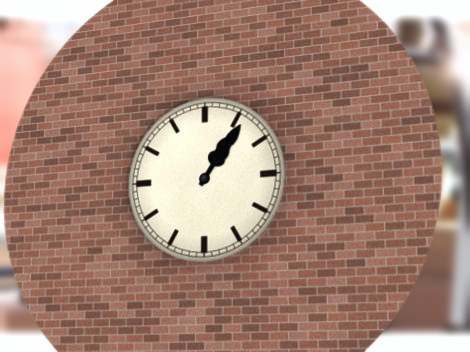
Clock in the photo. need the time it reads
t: 1:06
